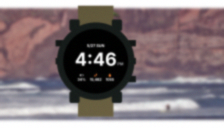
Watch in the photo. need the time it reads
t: 4:46
